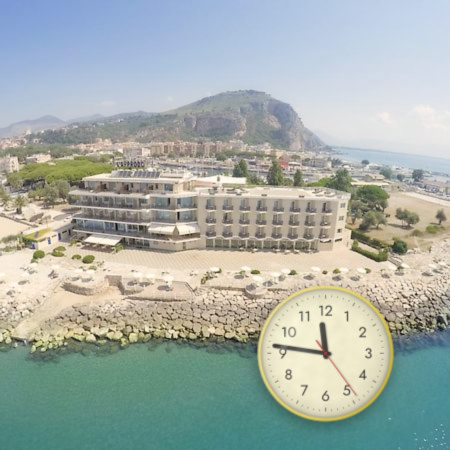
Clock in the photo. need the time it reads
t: 11:46:24
